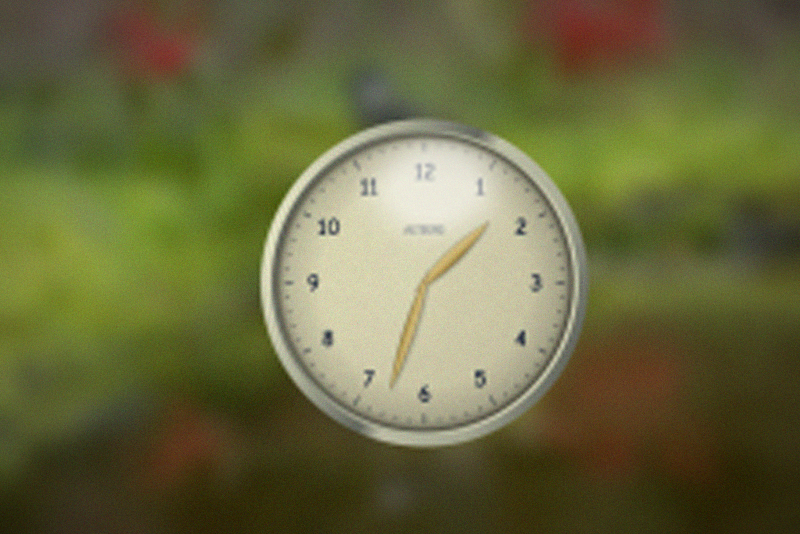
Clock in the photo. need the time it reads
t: 1:33
